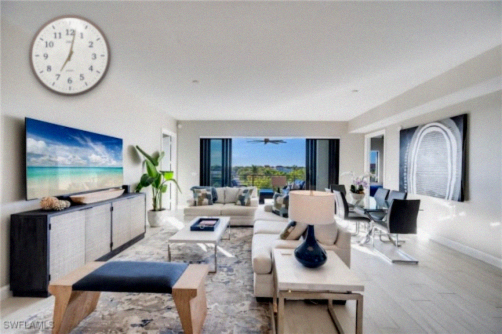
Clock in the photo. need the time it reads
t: 7:02
